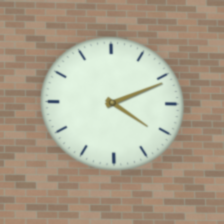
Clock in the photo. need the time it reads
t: 4:11
